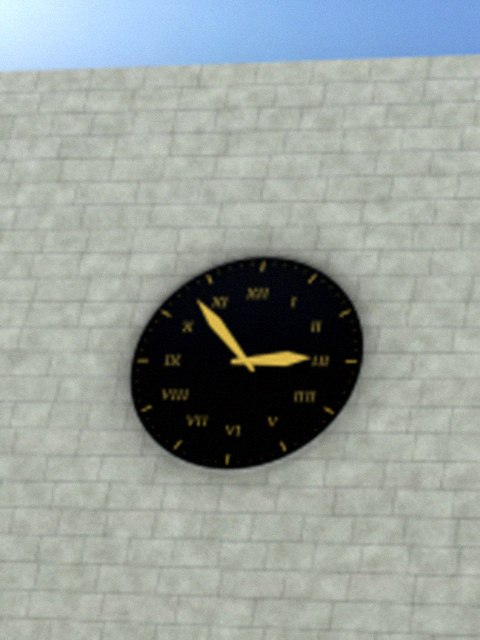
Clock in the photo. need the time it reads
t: 2:53
